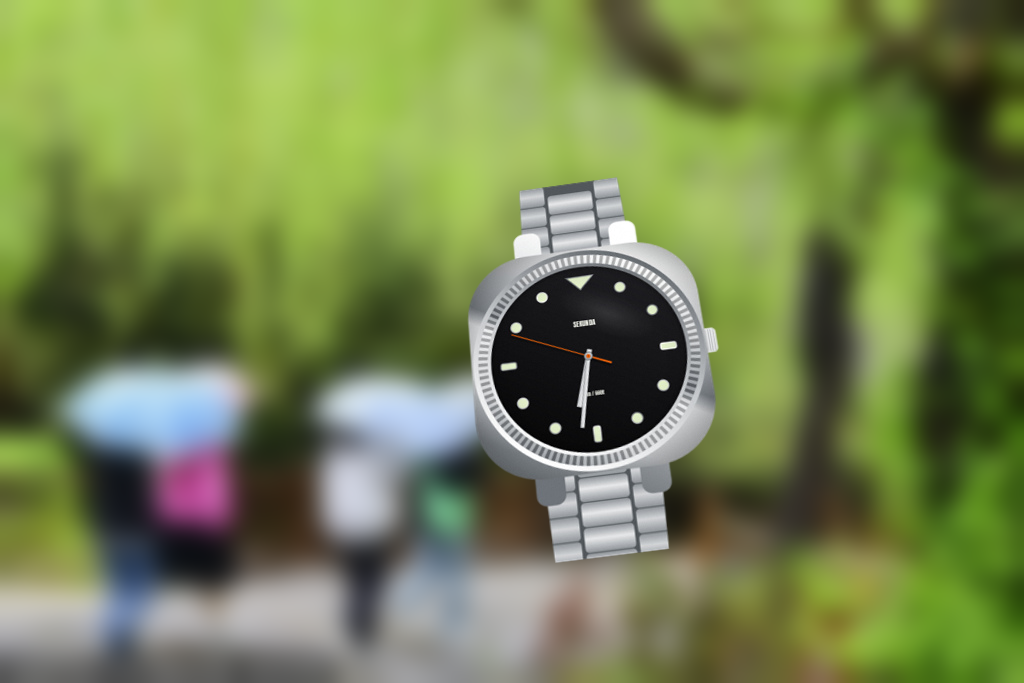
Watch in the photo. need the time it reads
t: 6:31:49
